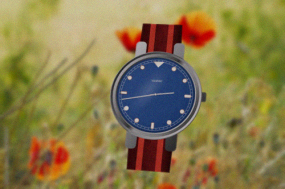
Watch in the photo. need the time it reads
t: 2:43
